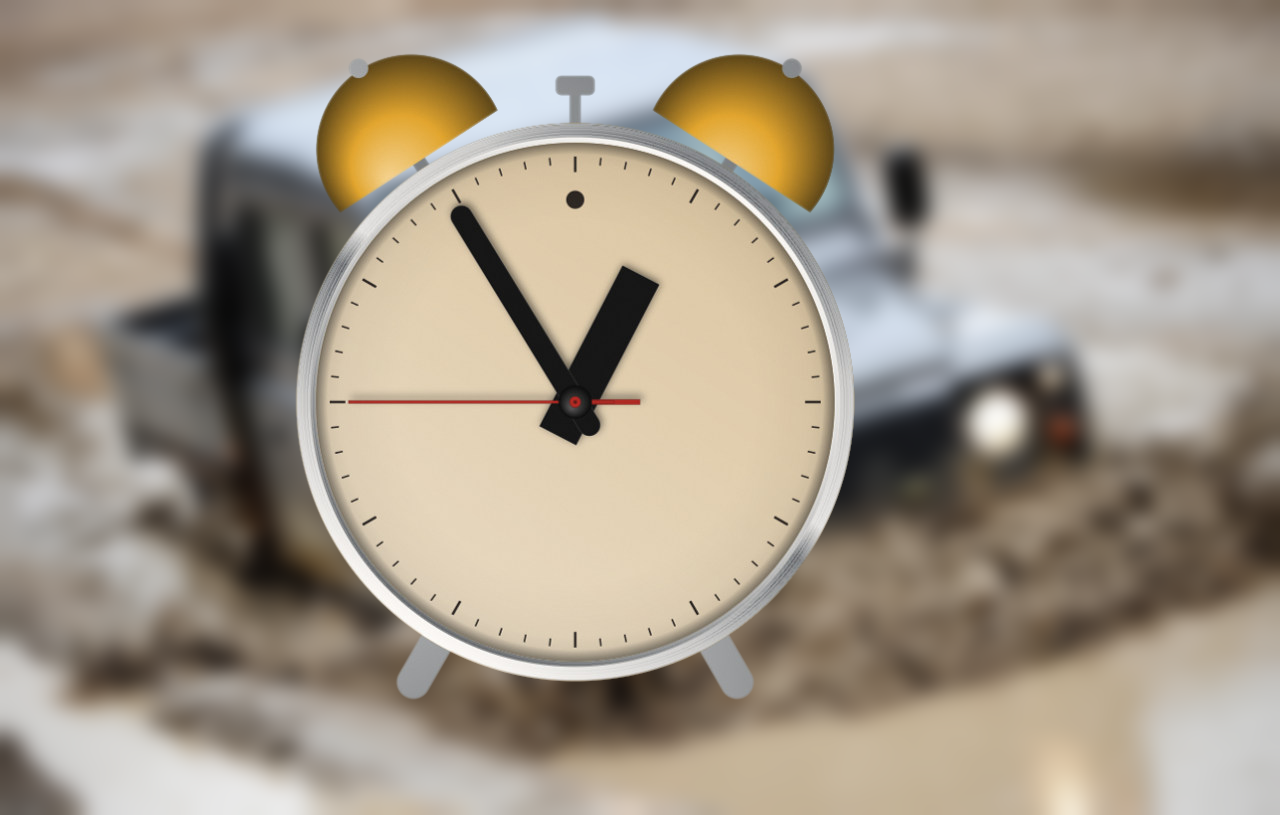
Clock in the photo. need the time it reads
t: 12:54:45
